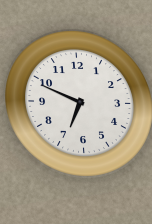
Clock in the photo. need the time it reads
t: 6:49
